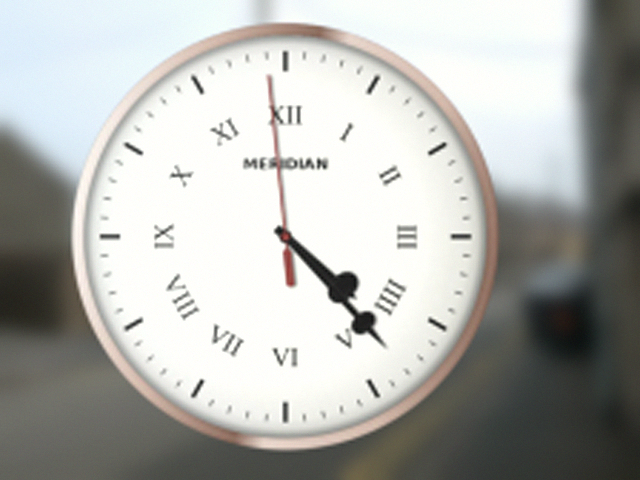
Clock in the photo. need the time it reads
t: 4:22:59
